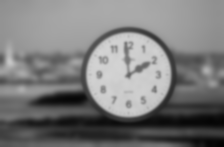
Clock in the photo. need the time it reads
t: 1:59
